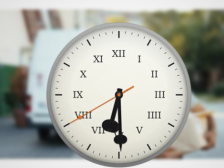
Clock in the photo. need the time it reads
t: 6:29:40
